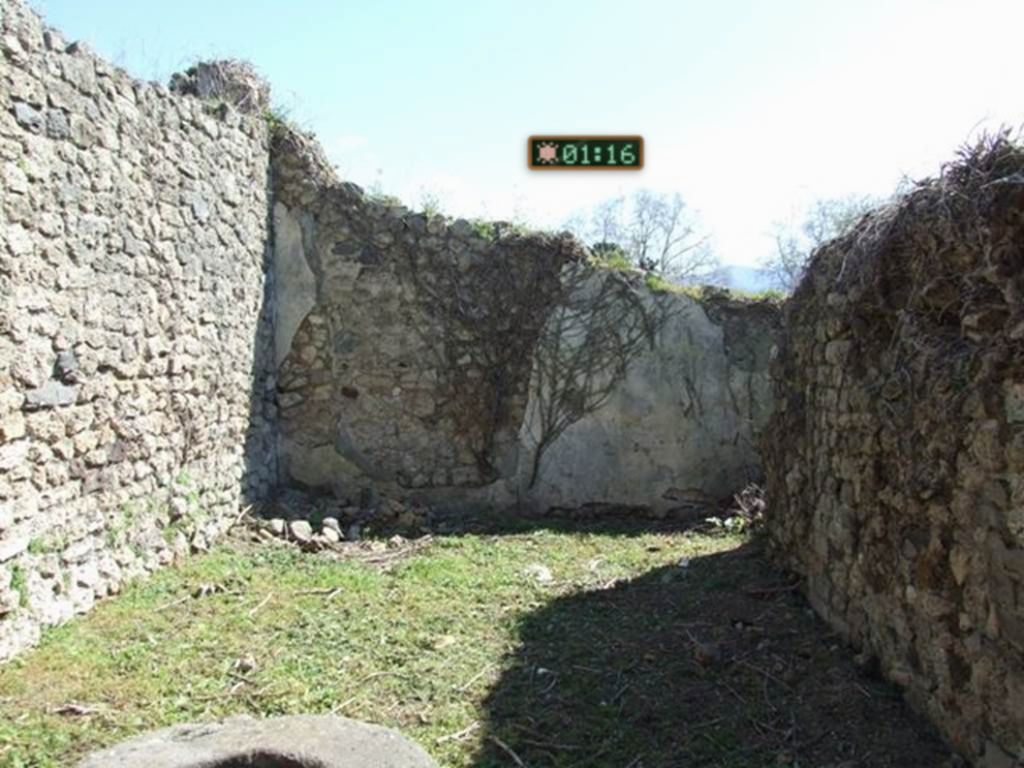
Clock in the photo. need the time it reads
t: 1:16
